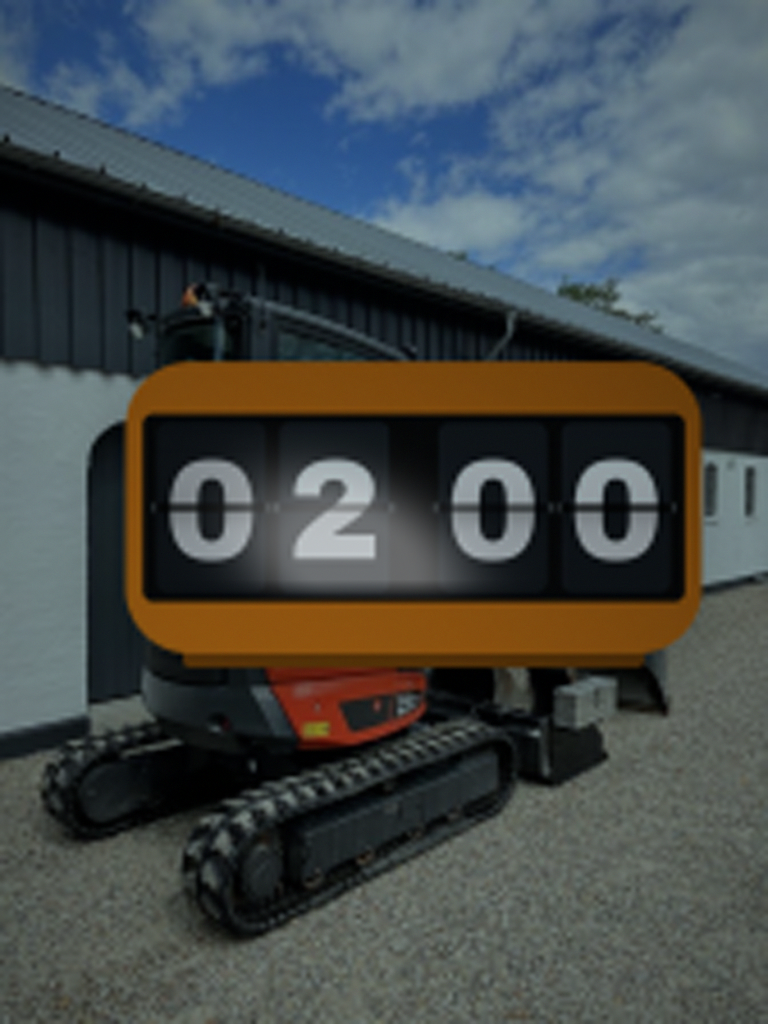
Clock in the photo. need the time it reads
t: 2:00
